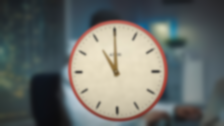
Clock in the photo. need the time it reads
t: 11:00
